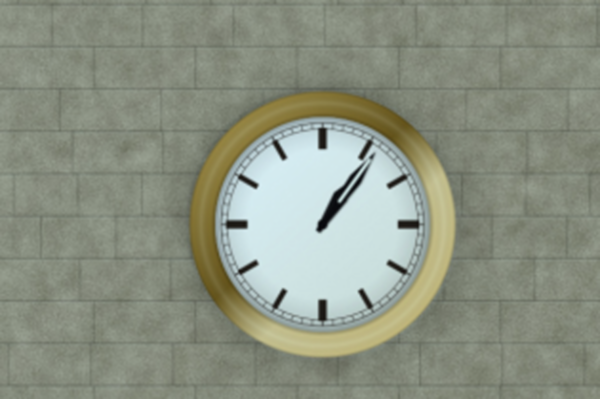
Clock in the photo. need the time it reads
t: 1:06
